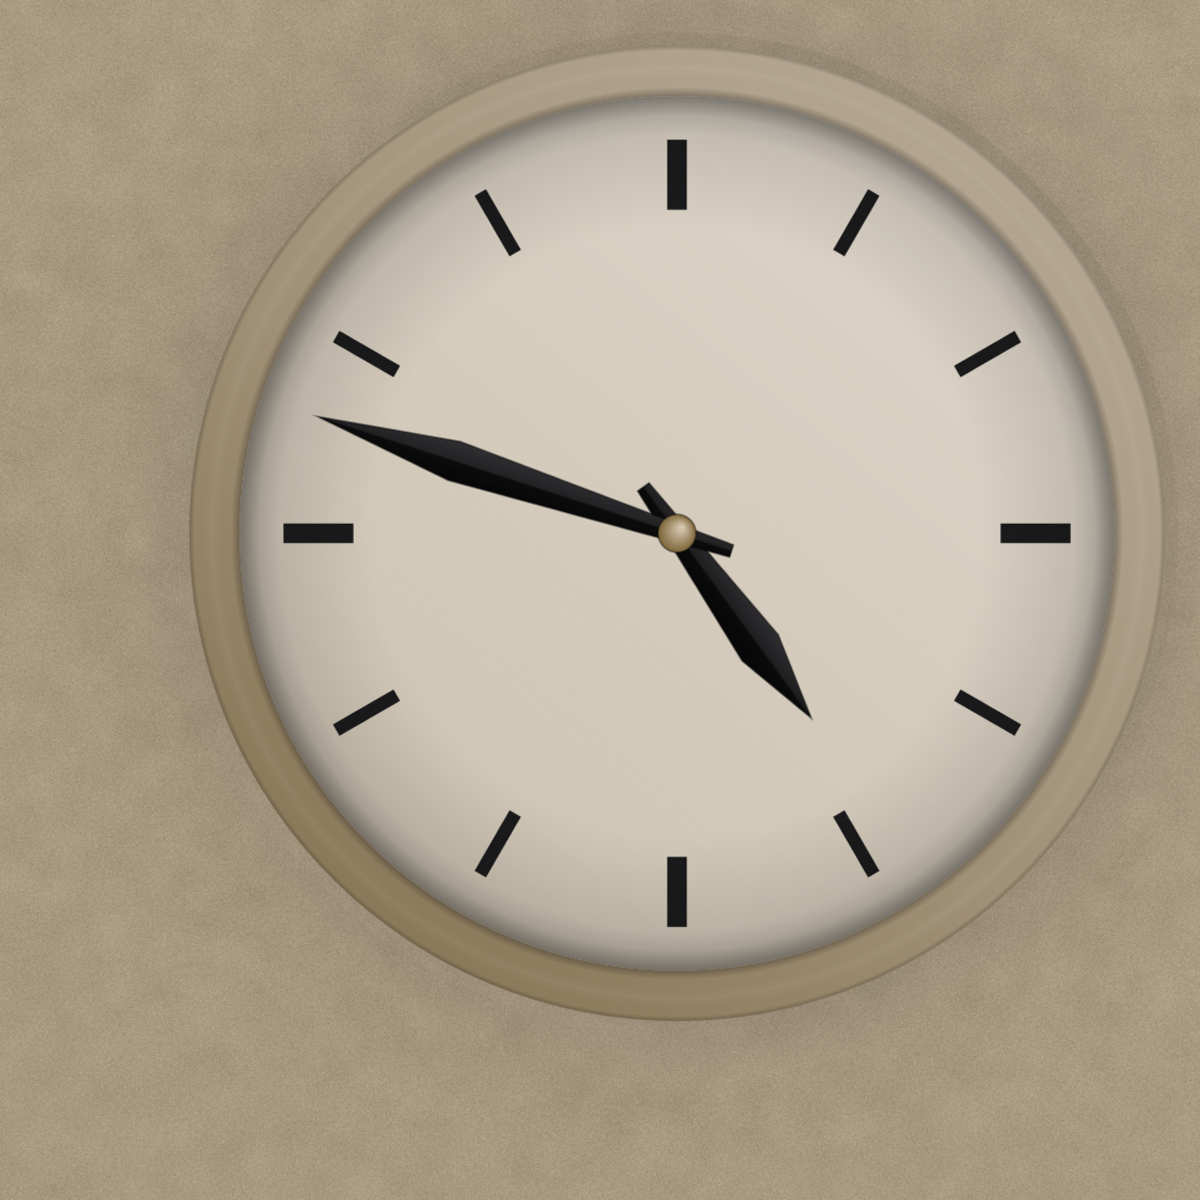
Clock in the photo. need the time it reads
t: 4:48
